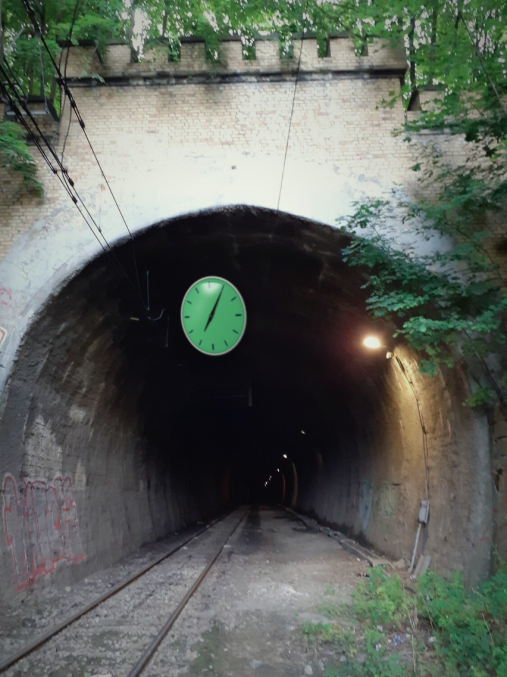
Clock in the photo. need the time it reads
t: 7:05
